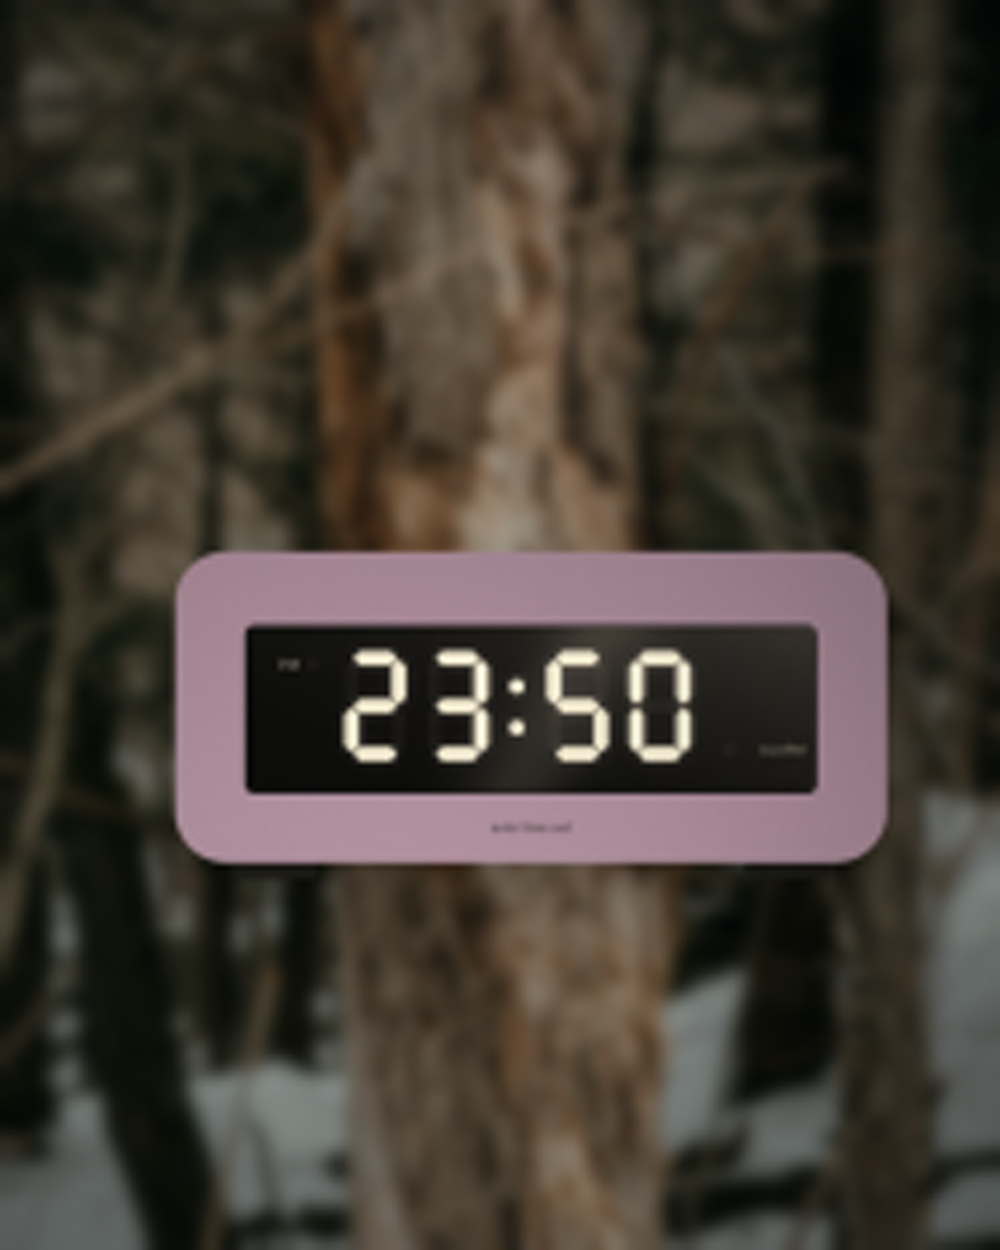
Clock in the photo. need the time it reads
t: 23:50
